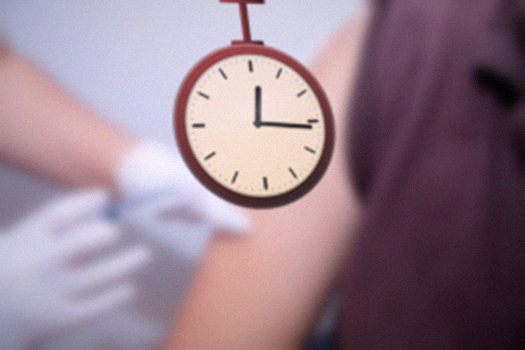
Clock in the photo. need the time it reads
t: 12:16
